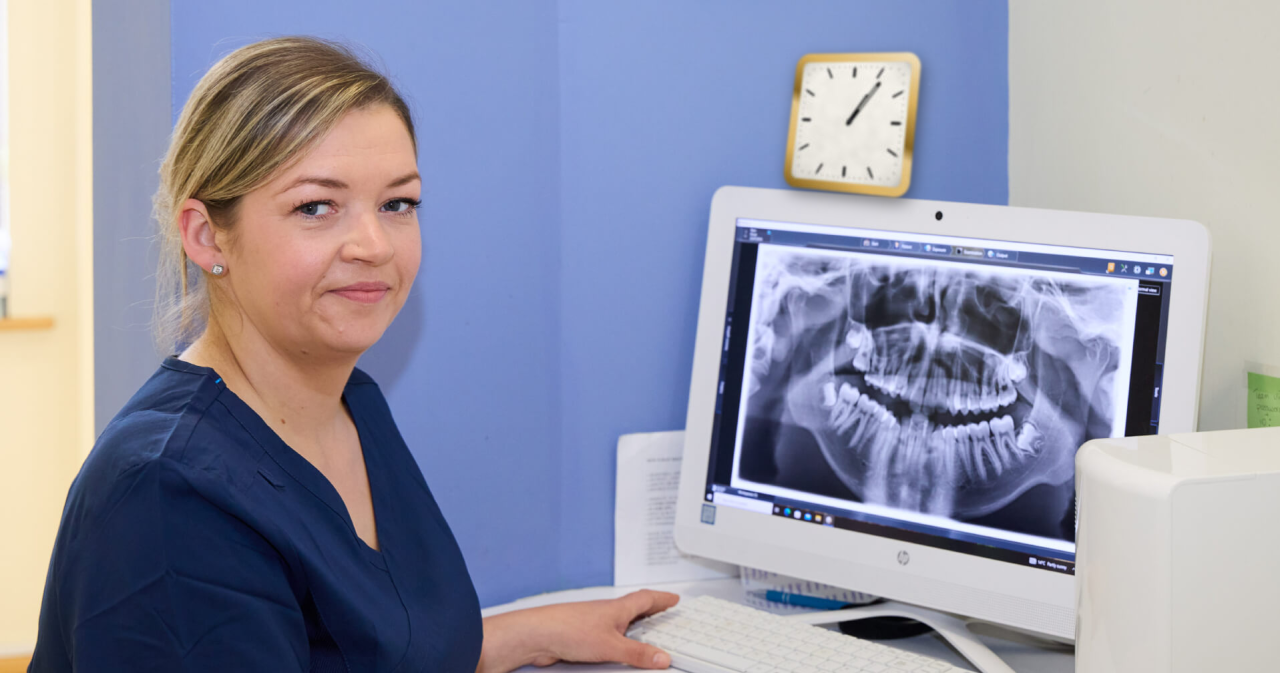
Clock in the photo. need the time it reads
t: 1:06
